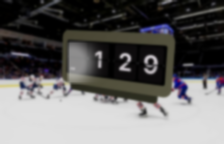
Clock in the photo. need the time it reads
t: 1:29
